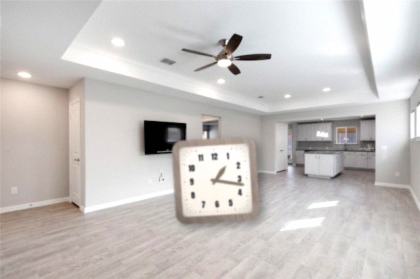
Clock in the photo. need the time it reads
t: 1:17
